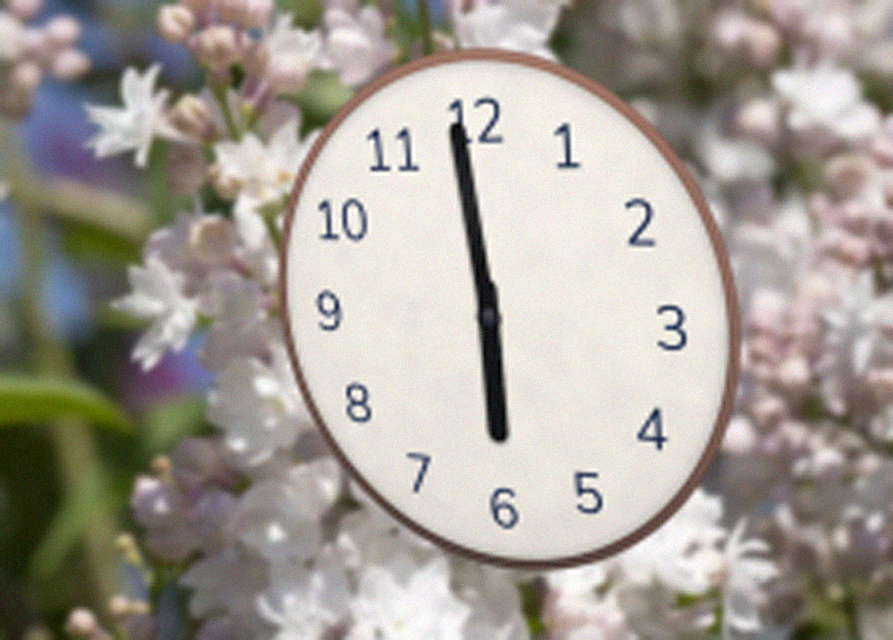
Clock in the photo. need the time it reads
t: 5:59
